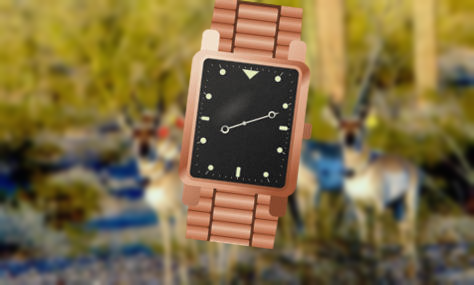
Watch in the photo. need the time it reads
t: 8:11
